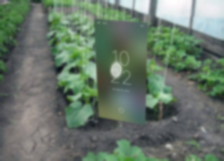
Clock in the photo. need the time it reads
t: 10:22
